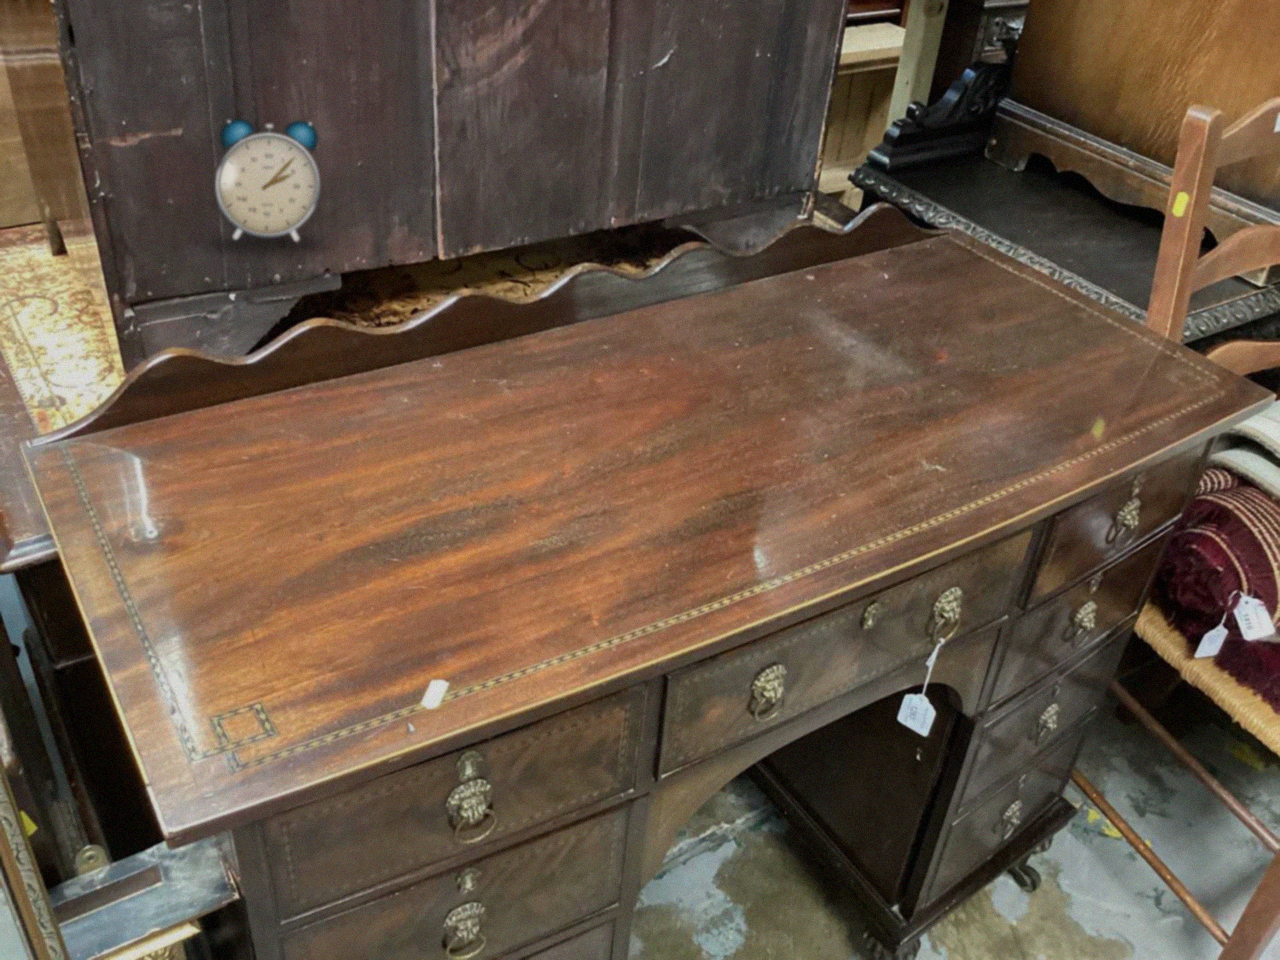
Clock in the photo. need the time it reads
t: 2:07
